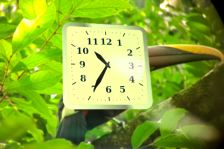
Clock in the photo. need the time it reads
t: 10:35
